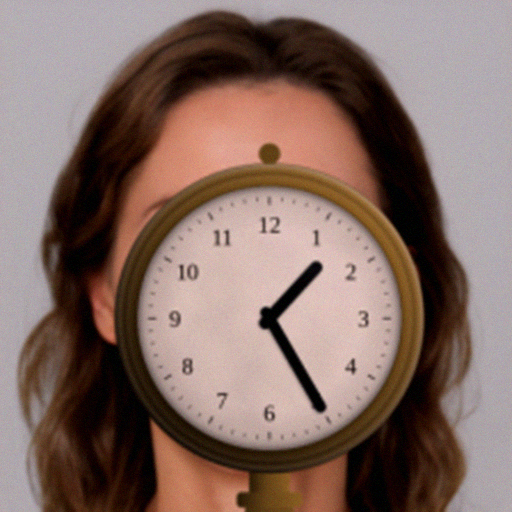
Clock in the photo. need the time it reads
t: 1:25
